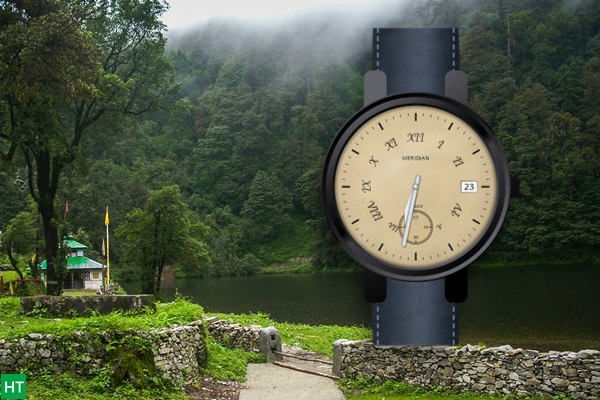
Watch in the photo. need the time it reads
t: 6:32
